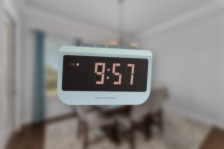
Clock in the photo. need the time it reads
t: 9:57
